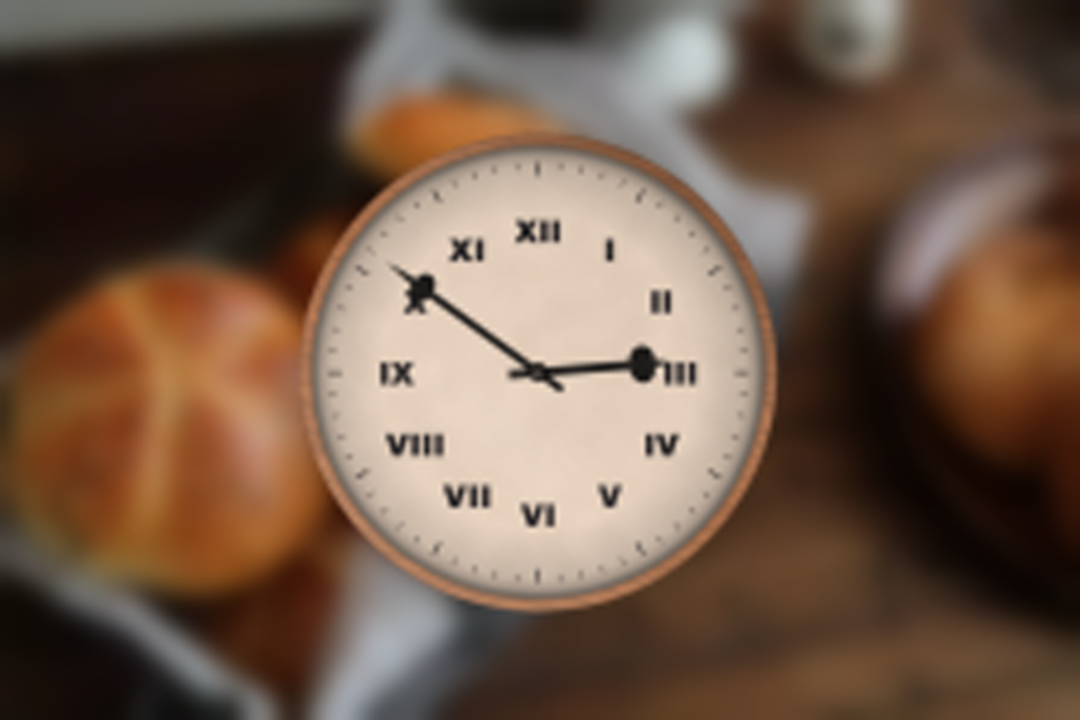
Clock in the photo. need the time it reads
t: 2:51
